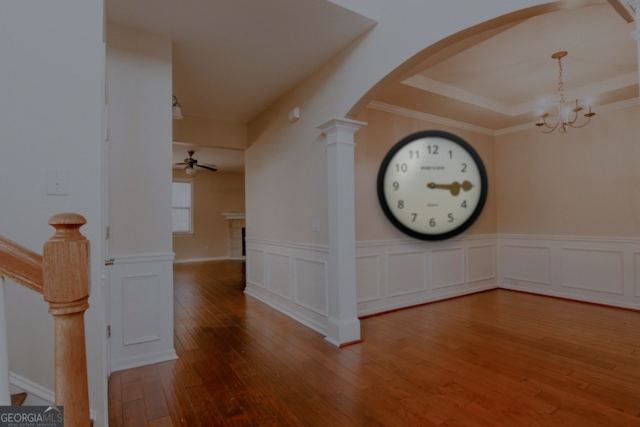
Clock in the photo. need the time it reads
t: 3:15
